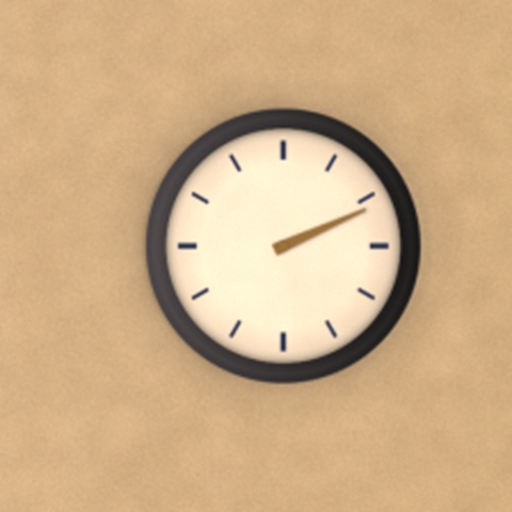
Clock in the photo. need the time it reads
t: 2:11
